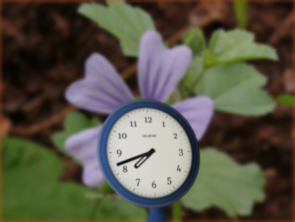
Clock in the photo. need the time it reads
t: 7:42
